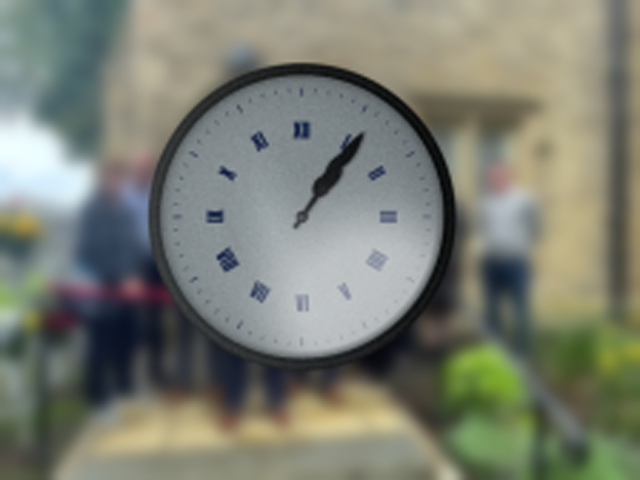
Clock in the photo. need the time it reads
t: 1:06
